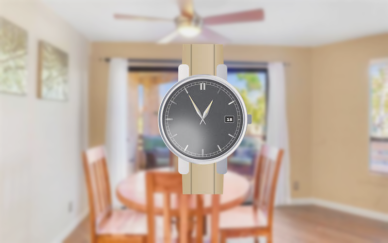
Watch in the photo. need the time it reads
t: 12:55
